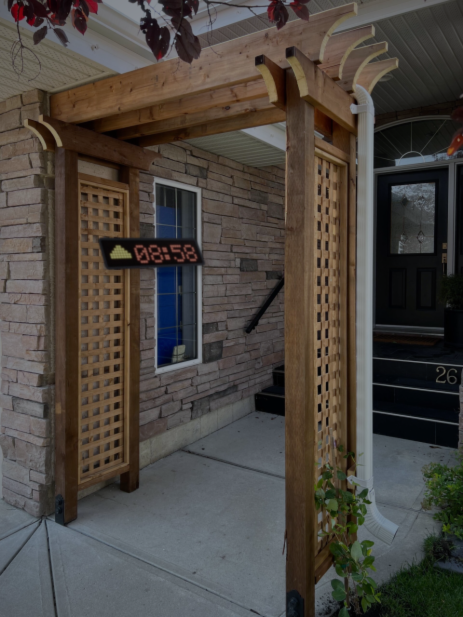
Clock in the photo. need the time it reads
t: 8:58
